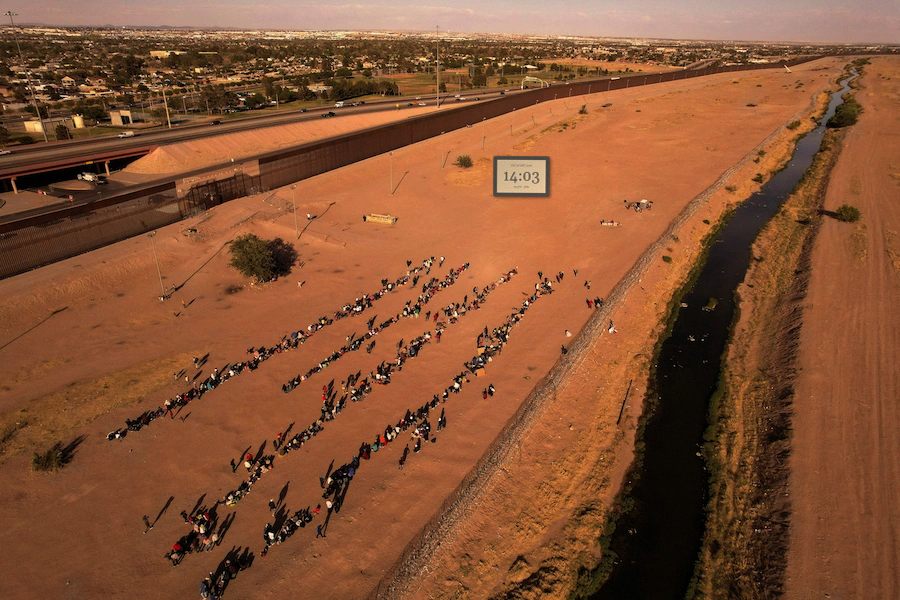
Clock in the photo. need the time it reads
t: 14:03
